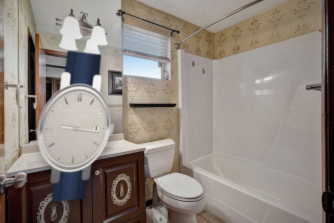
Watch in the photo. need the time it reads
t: 9:16
